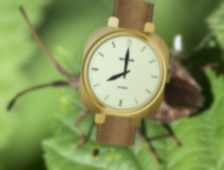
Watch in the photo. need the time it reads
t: 8:00
